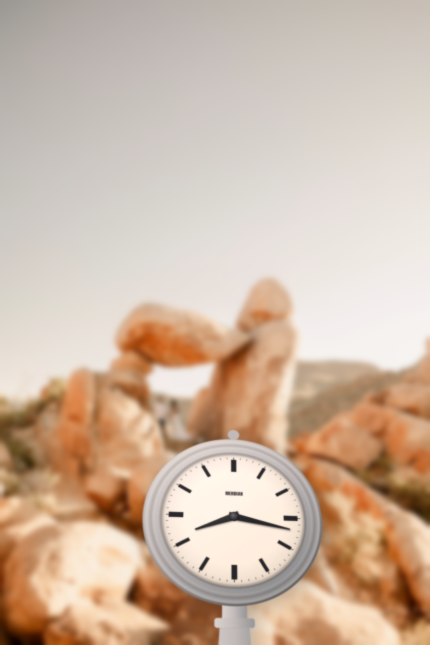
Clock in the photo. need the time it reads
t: 8:17
